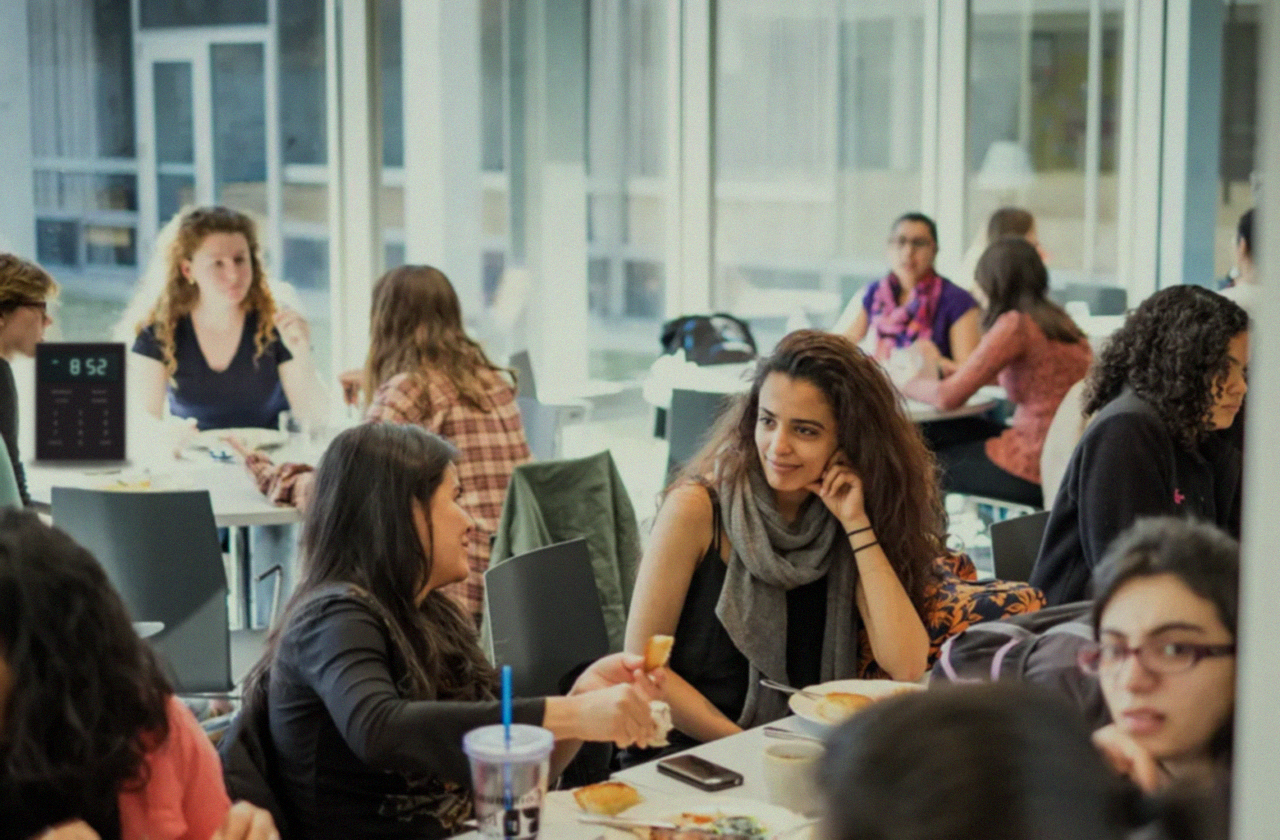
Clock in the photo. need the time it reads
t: 8:52
